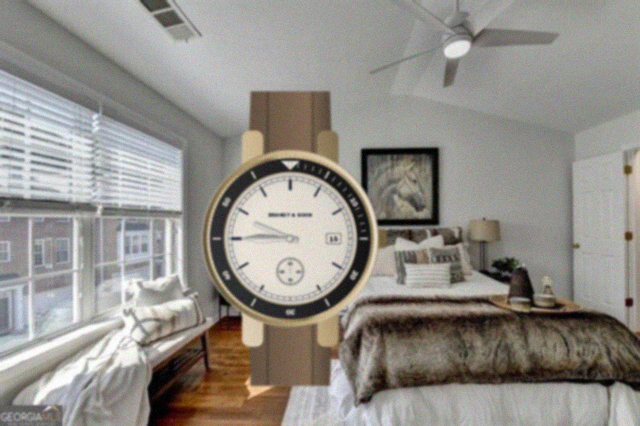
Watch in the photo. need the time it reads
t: 9:45
